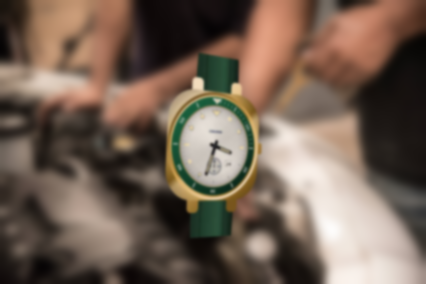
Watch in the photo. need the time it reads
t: 3:33
